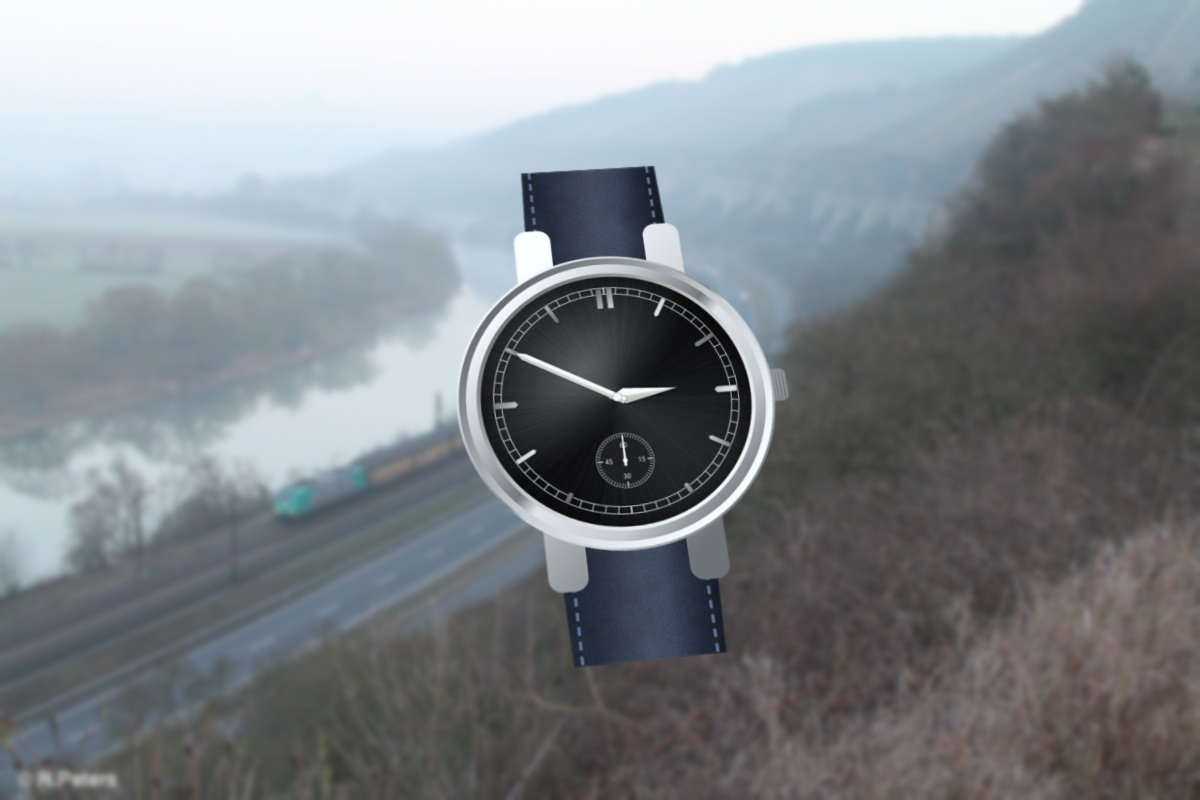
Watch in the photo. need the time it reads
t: 2:50
